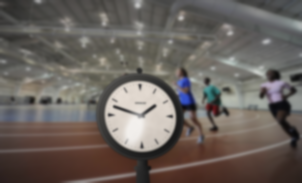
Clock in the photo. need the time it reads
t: 1:48
